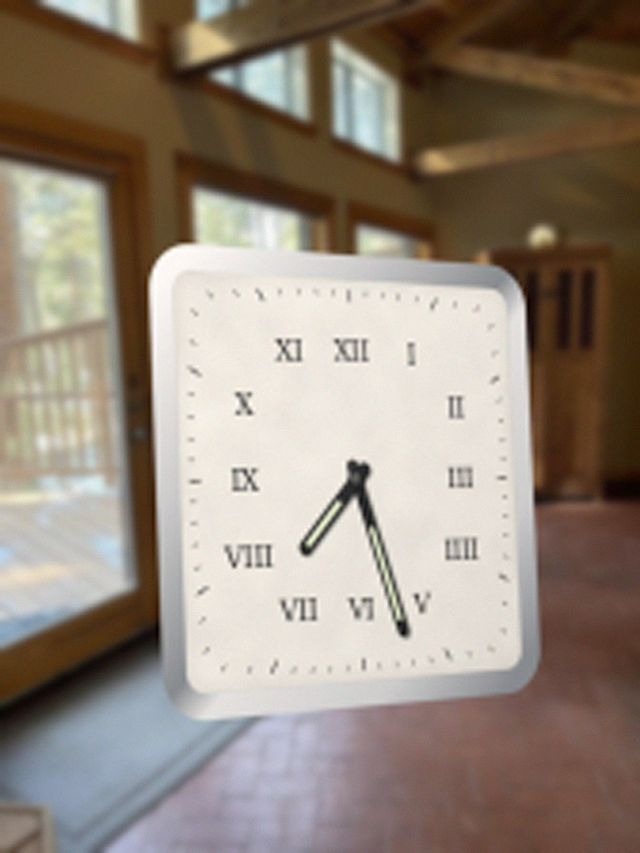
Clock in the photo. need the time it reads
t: 7:27
